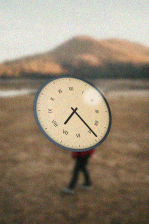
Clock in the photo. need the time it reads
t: 7:24
